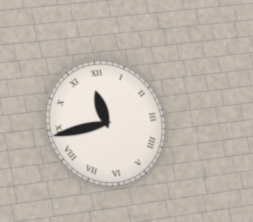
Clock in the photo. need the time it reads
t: 11:44
